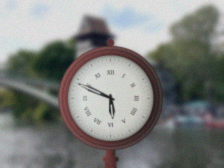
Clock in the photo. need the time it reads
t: 5:49
